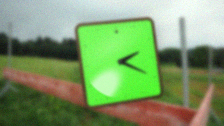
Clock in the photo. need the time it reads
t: 2:20
